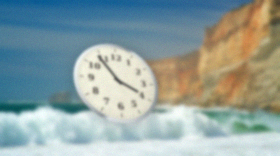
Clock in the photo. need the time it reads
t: 3:54
